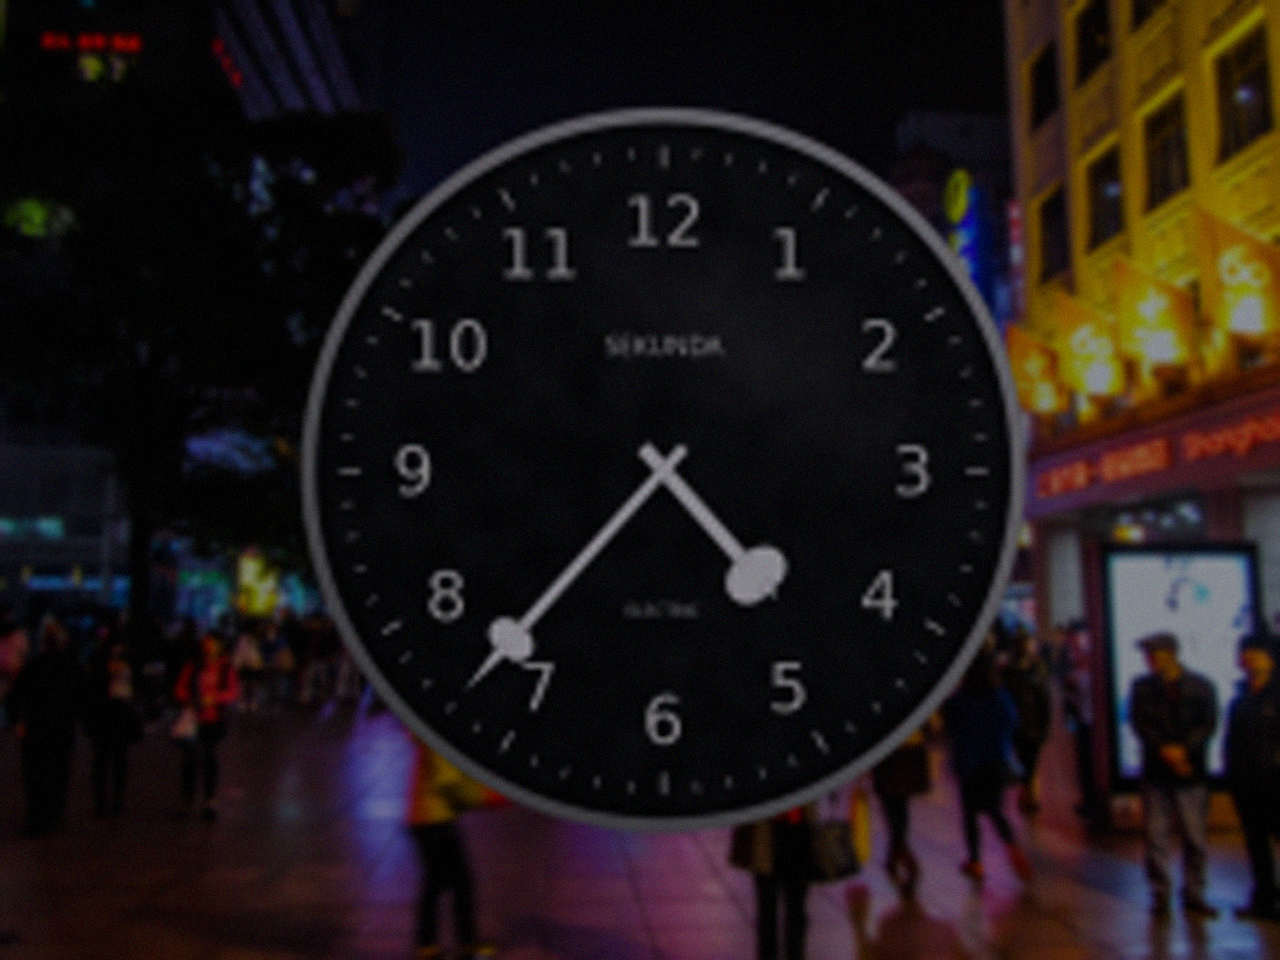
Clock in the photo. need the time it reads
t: 4:37
